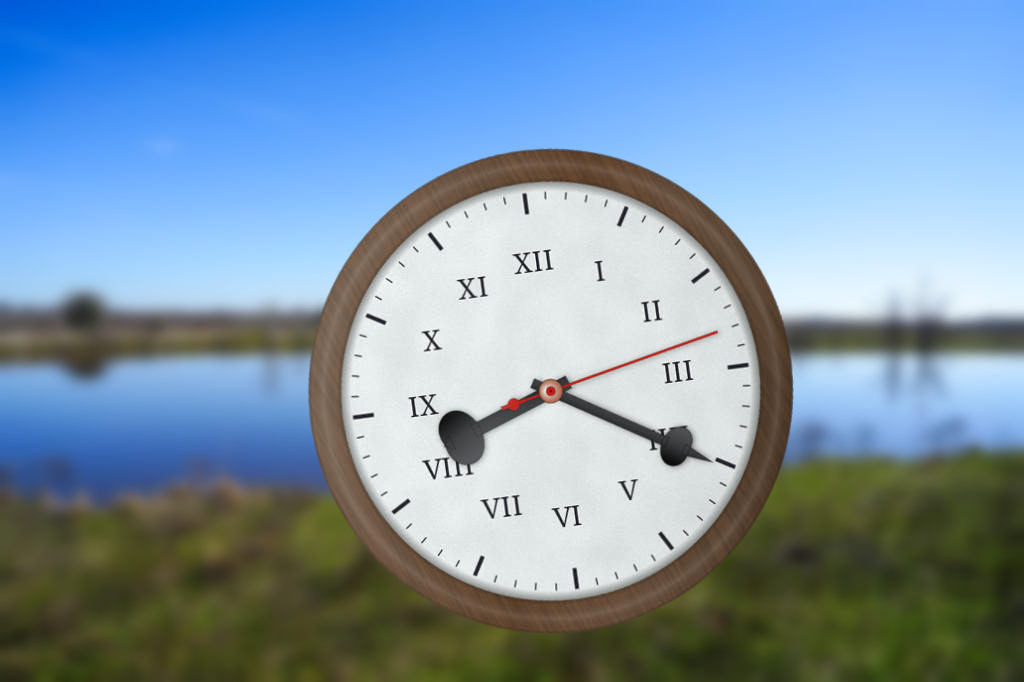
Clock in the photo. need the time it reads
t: 8:20:13
